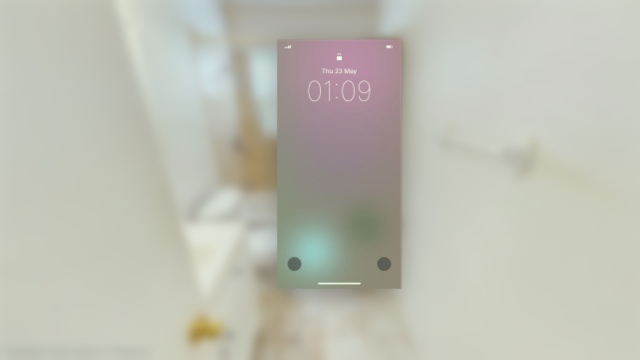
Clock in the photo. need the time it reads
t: 1:09
